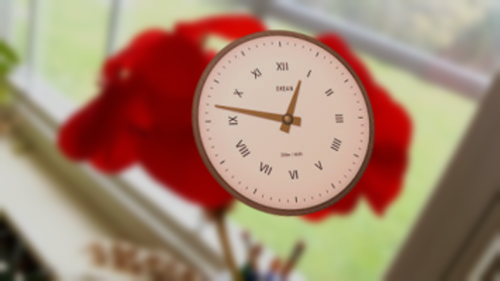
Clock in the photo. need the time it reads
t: 12:47
